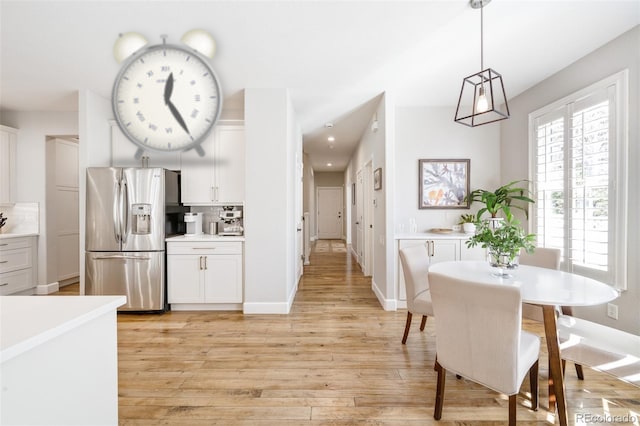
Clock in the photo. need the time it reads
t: 12:25
